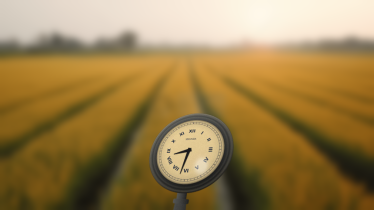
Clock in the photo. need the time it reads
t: 8:32
